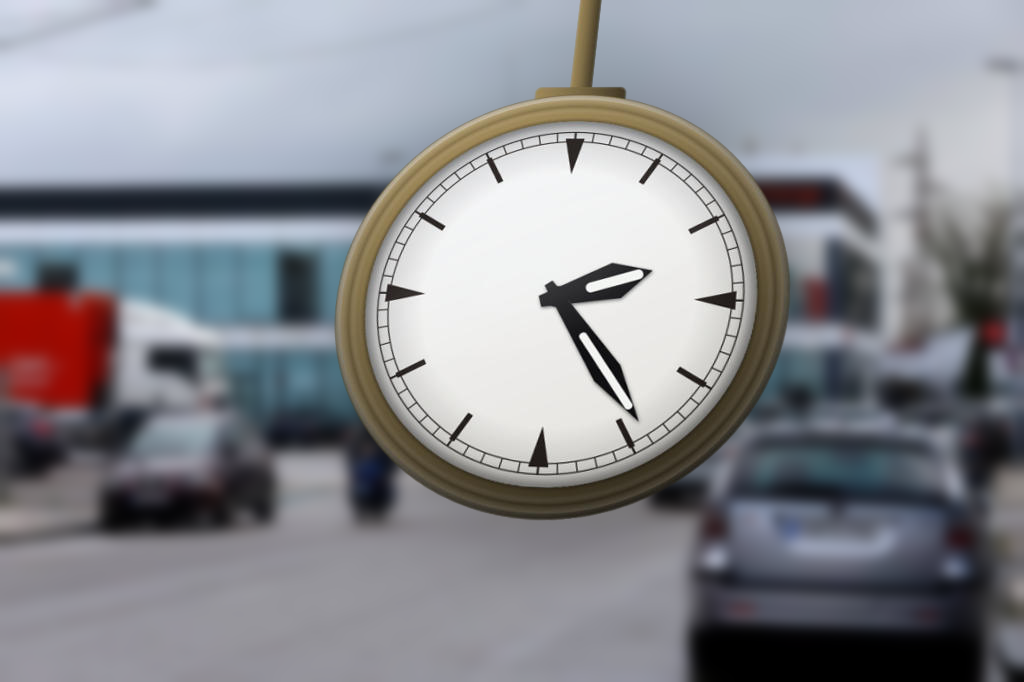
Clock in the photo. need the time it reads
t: 2:24
